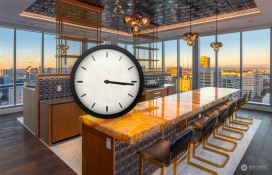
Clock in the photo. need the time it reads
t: 3:16
